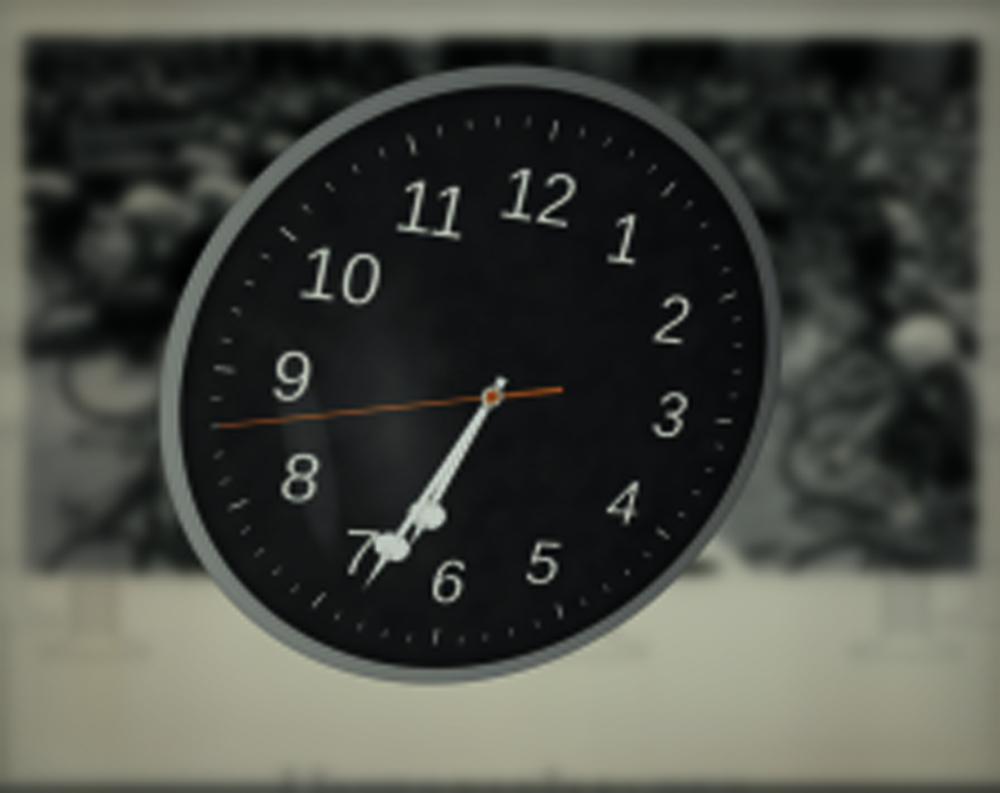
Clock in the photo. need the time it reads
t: 6:33:43
